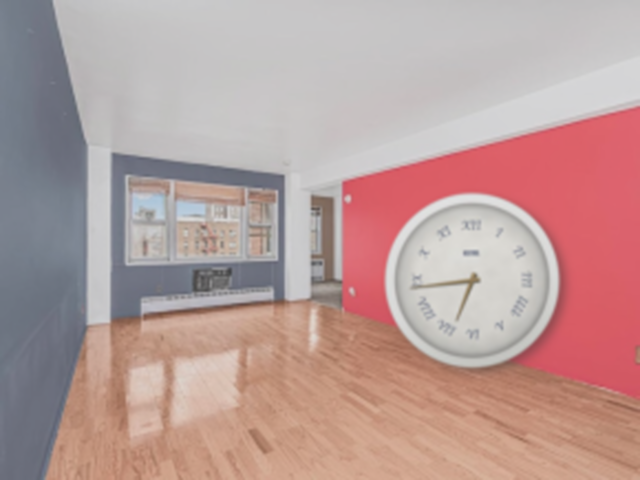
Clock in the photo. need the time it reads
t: 6:44
